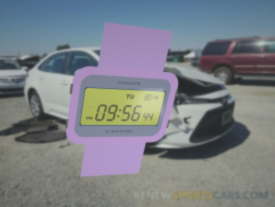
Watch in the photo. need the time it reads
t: 9:56:44
